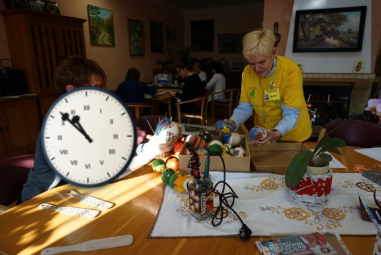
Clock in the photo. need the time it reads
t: 10:52
